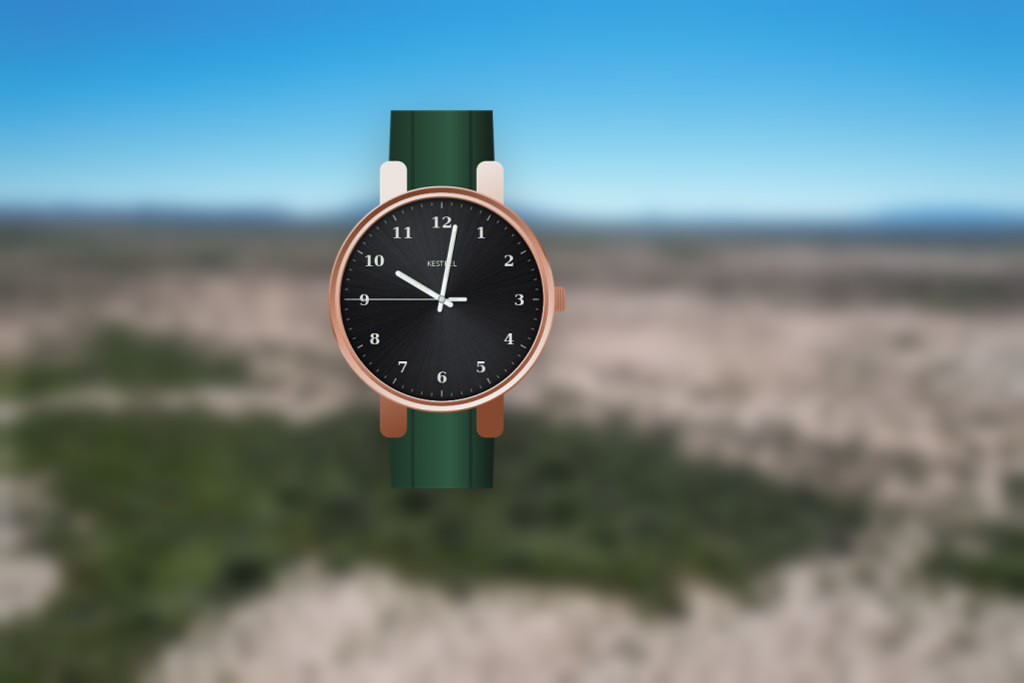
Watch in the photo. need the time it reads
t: 10:01:45
